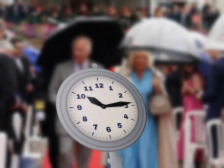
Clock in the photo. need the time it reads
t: 10:14
